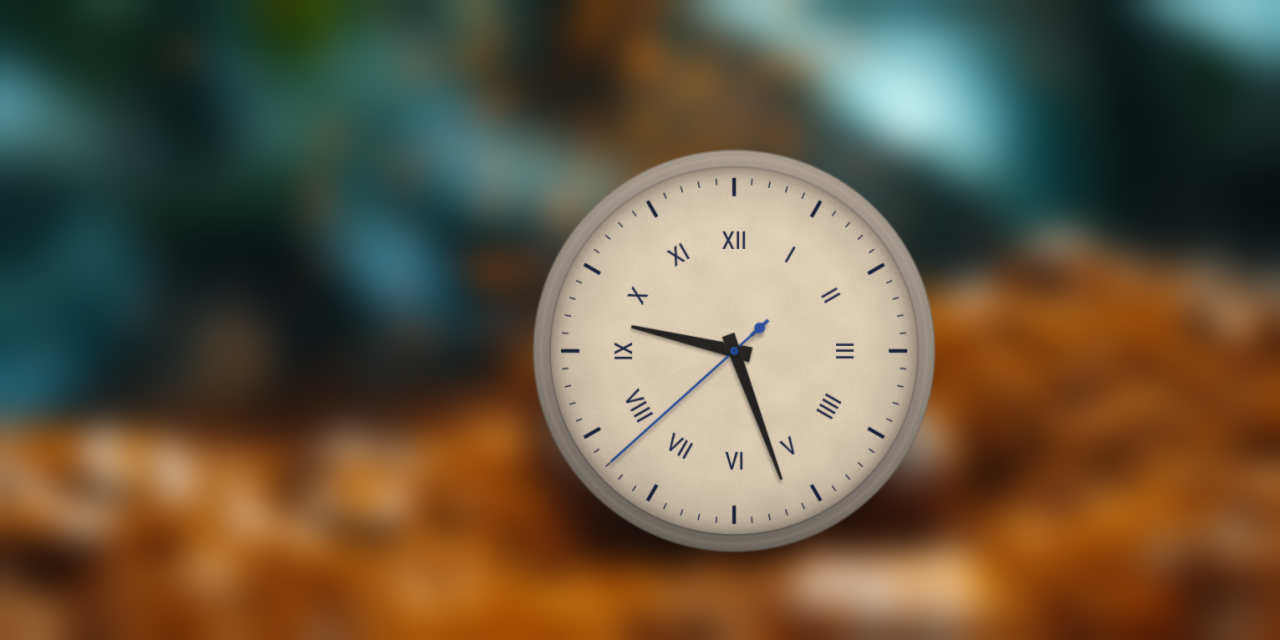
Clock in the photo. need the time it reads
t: 9:26:38
